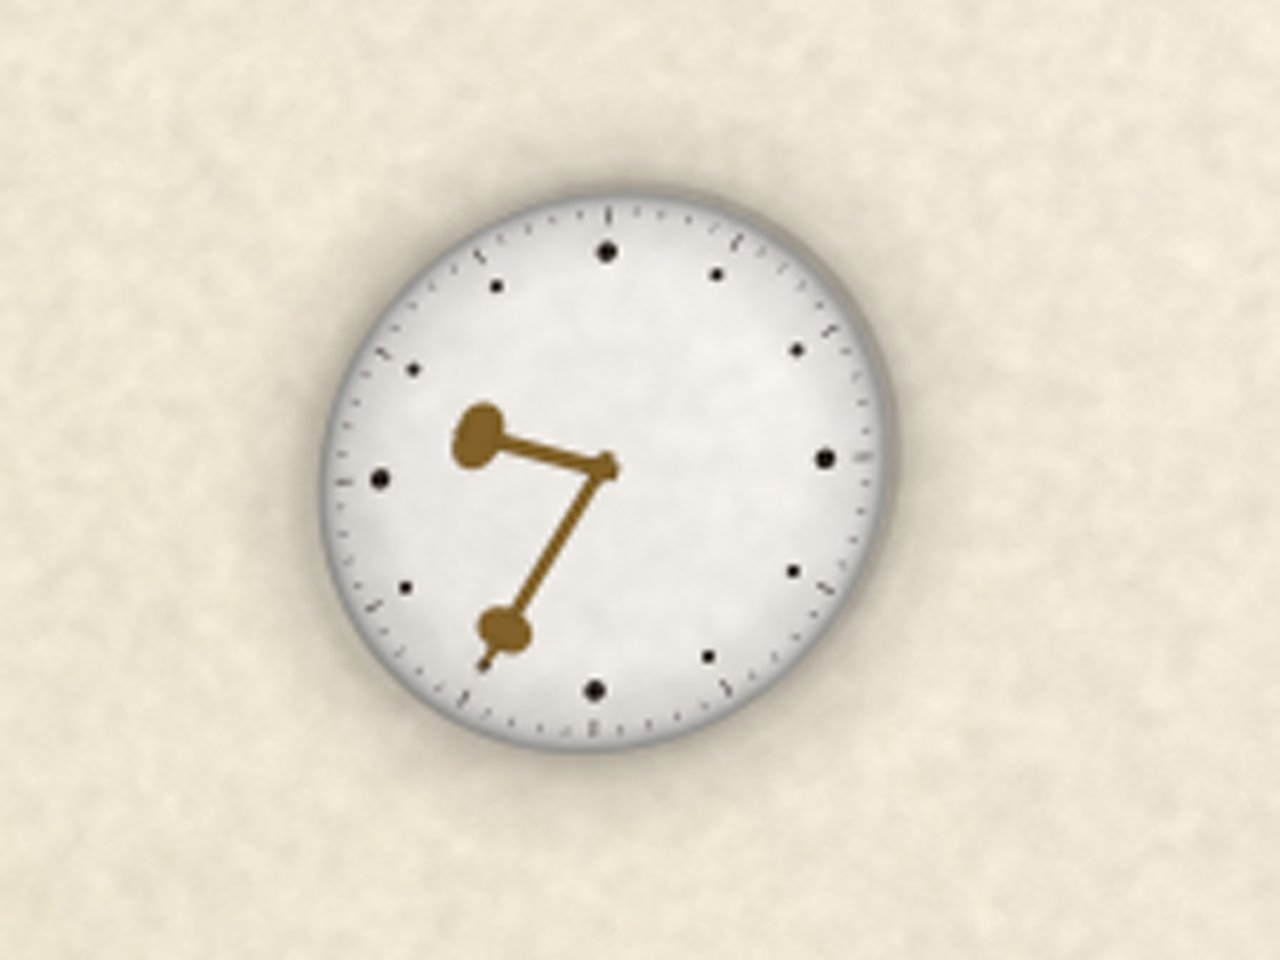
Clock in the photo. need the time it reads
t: 9:35
